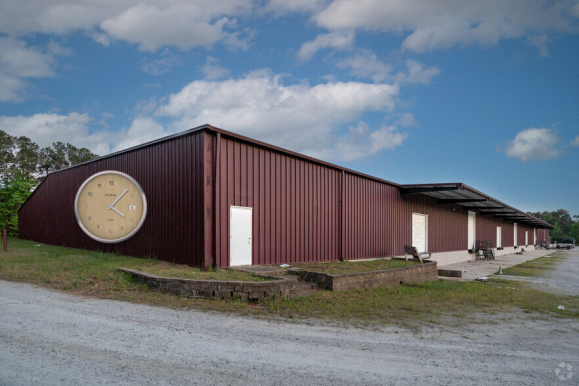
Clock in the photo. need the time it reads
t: 4:07
